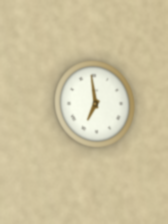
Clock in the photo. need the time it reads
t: 6:59
